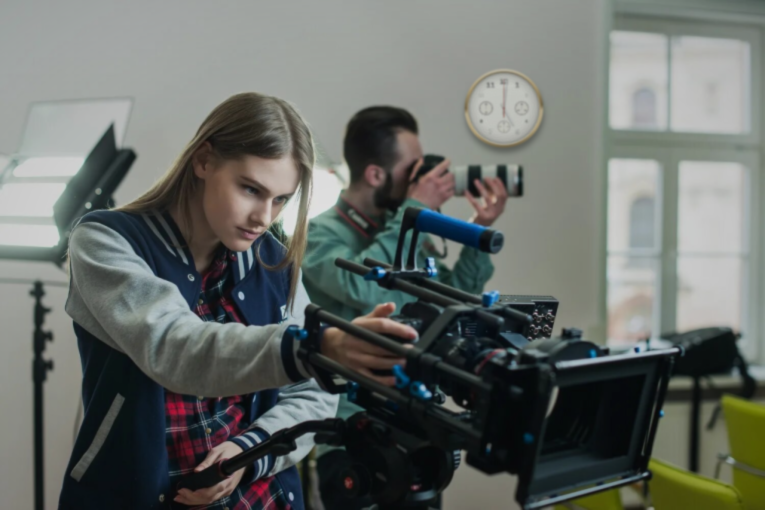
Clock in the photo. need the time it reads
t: 5:01
